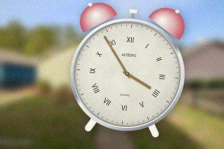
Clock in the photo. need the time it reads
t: 3:54
